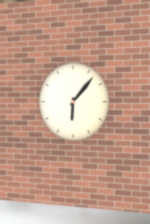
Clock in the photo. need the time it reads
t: 6:07
